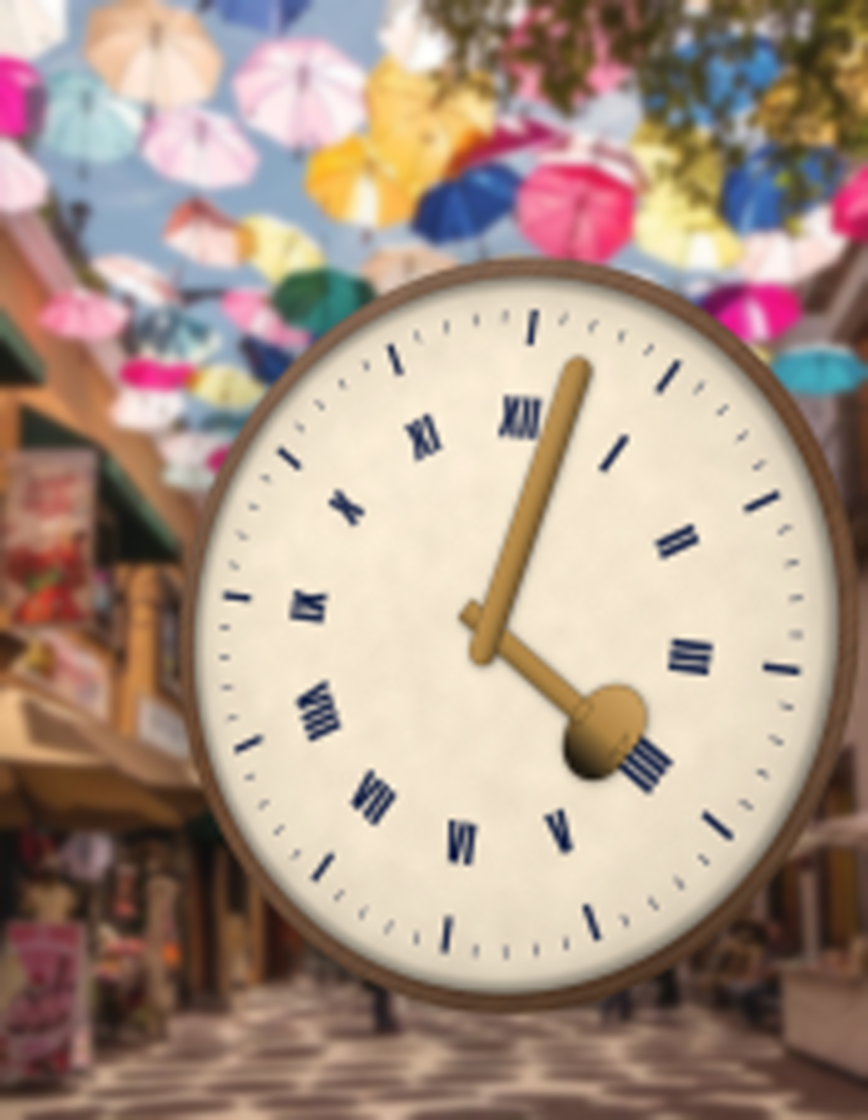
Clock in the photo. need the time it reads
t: 4:02
